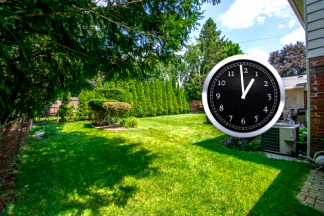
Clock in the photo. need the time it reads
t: 12:59
